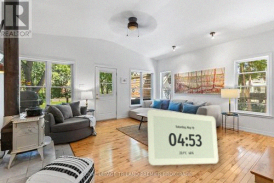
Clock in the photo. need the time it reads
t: 4:53
